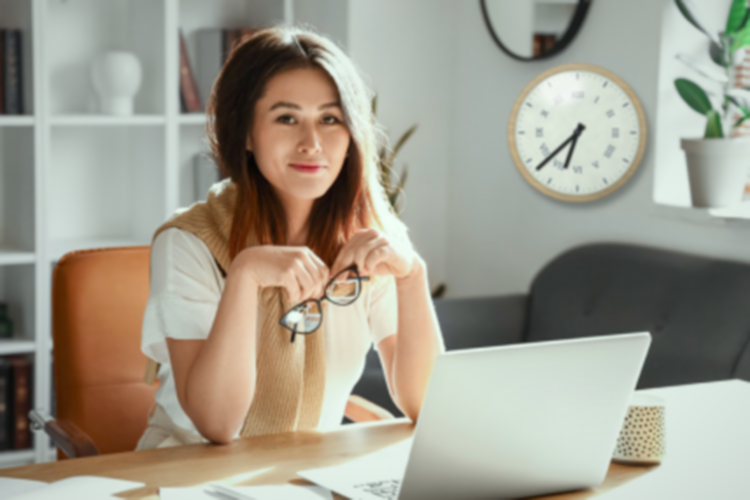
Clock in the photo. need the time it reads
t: 6:38
